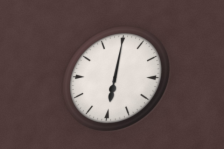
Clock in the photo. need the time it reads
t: 6:00
